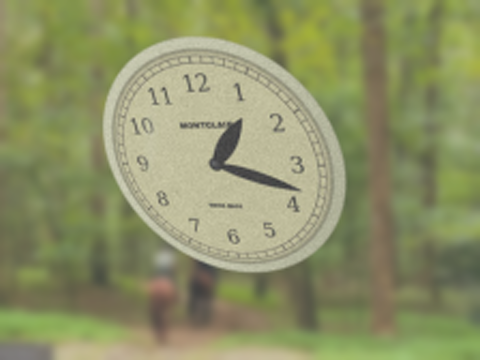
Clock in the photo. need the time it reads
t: 1:18
